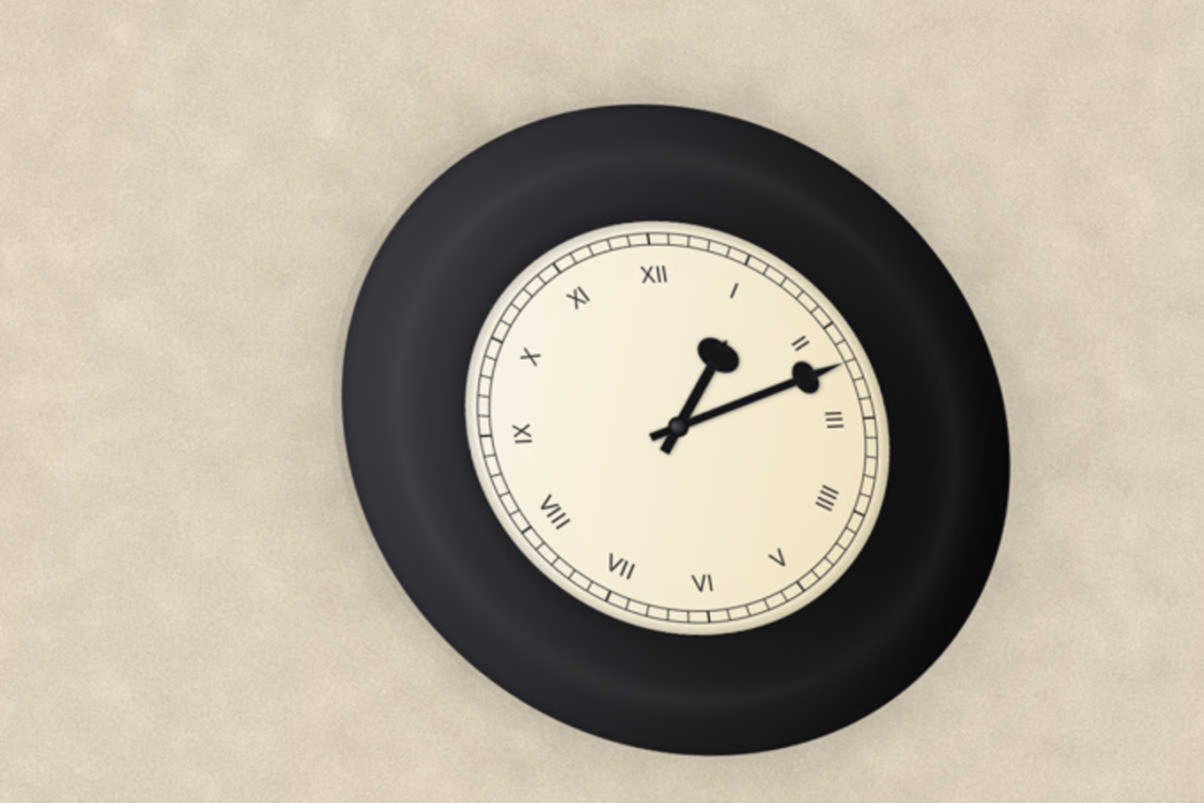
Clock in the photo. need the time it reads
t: 1:12
